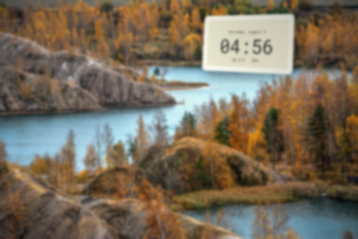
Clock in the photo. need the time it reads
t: 4:56
